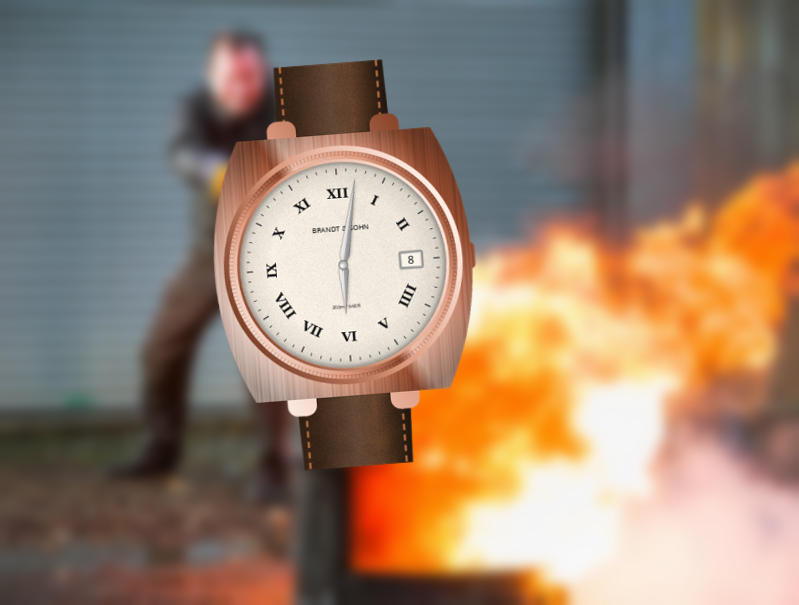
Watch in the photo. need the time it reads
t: 6:02
